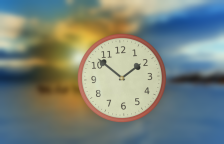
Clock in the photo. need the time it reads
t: 1:52
